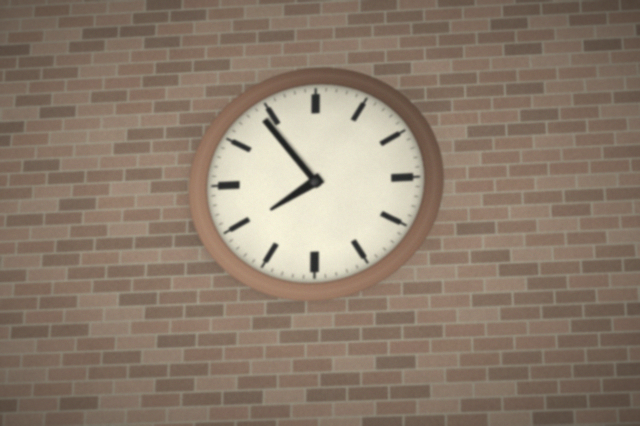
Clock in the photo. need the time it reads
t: 7:54
